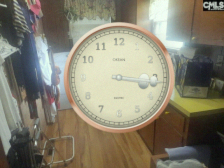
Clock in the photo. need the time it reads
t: 3:16
